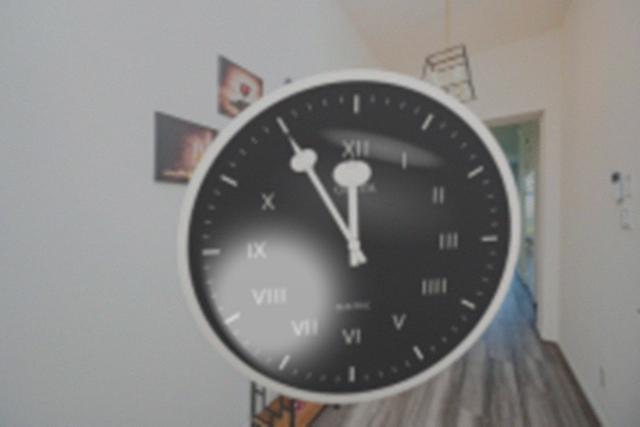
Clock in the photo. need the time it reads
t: 11:55
